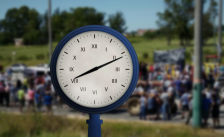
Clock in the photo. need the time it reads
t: 8:11
